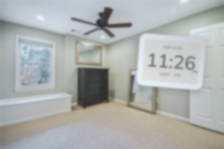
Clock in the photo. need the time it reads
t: 11:26
